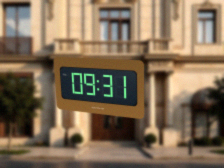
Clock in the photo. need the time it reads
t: 9:31
